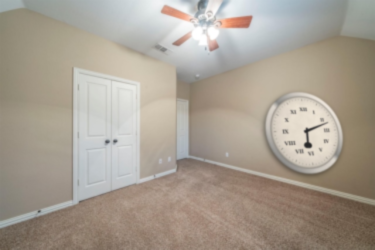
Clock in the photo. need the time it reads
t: 6:12
